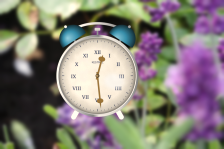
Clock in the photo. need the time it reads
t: 12:29
